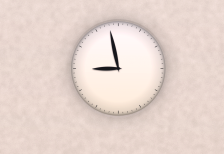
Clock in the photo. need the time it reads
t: 8:58
